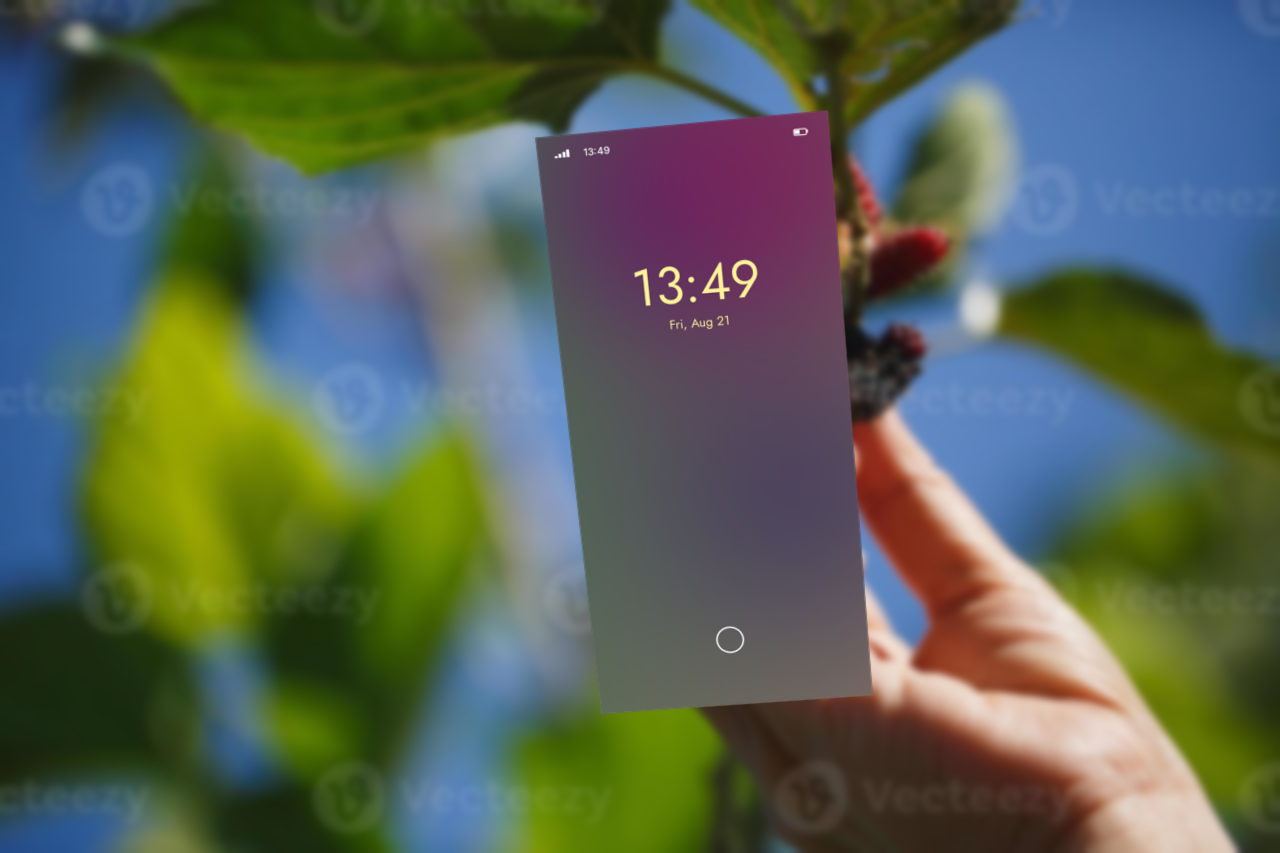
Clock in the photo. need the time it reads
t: 13:49
